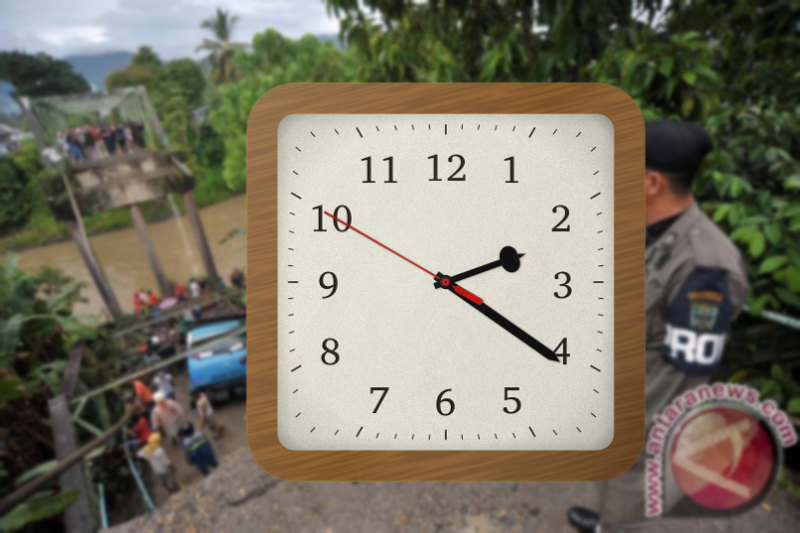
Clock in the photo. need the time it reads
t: 2:20:50
